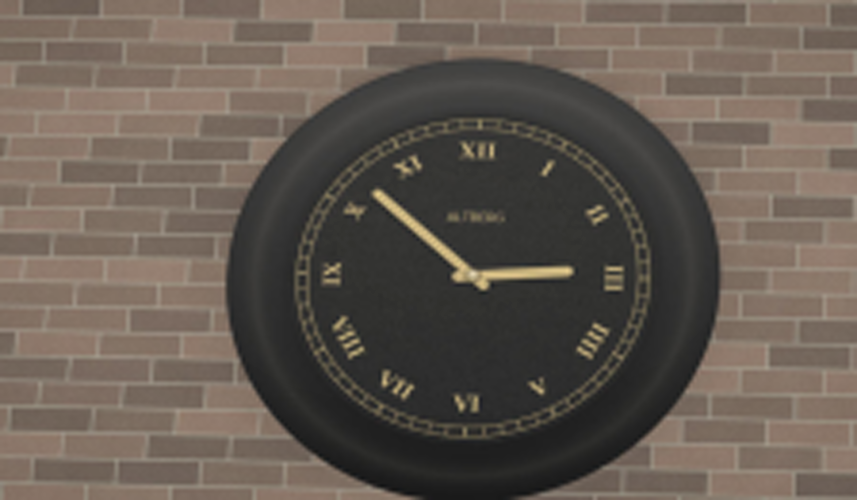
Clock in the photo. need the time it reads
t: 2:52
